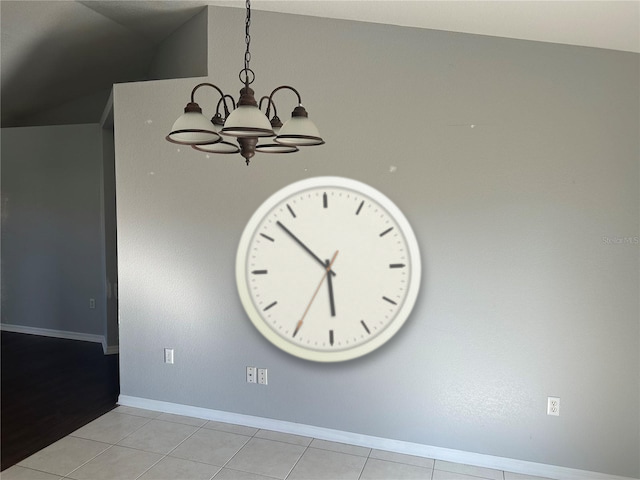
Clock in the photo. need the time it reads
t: 5:52:35
